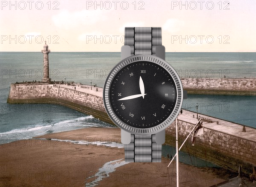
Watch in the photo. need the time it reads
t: 11:43
